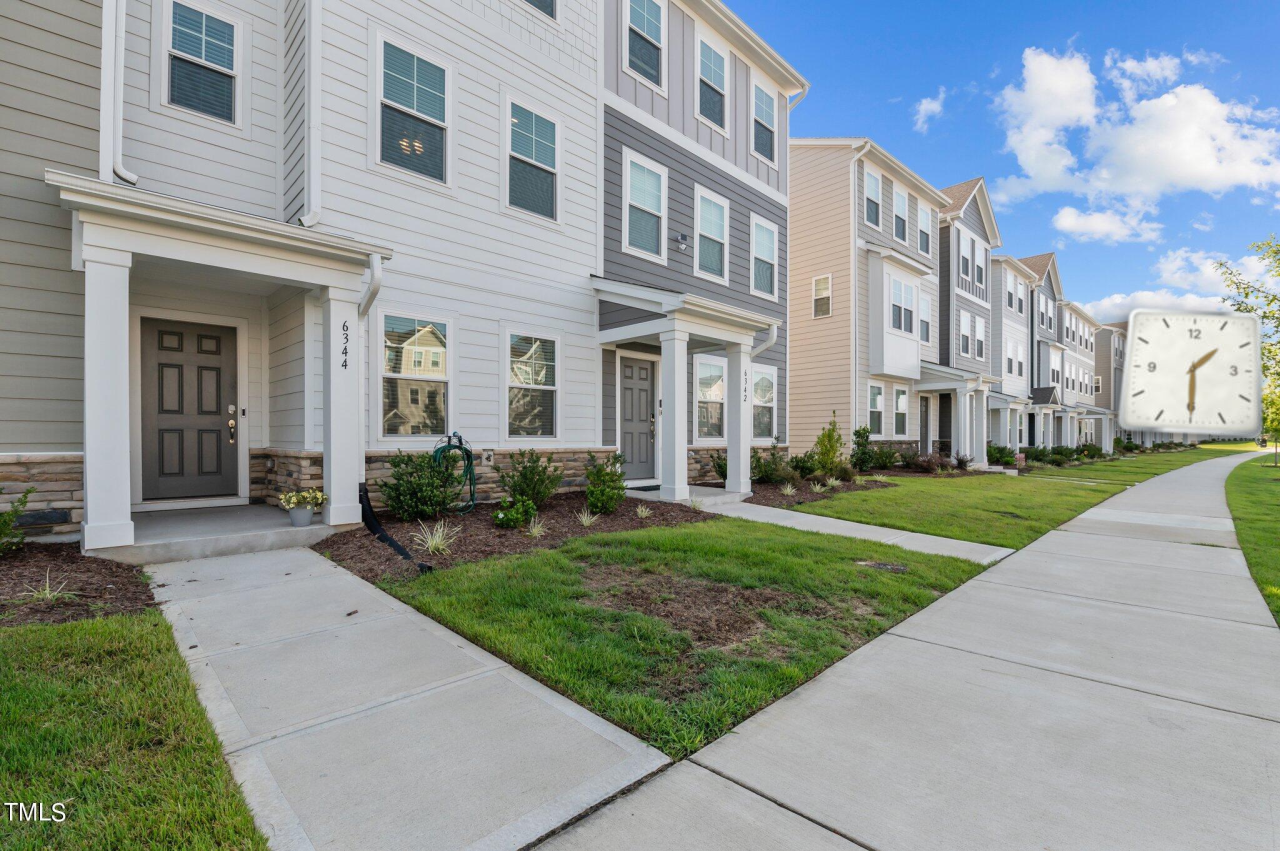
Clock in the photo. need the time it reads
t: 1:30
